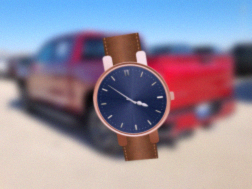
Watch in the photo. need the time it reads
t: 3:52
